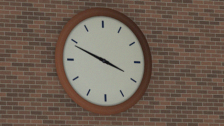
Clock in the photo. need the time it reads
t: 3:49
